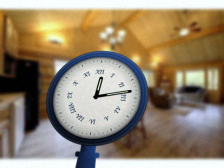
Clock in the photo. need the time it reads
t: 12:13
